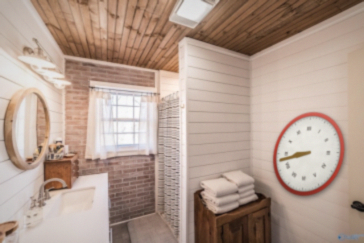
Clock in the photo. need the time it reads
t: 8:43
